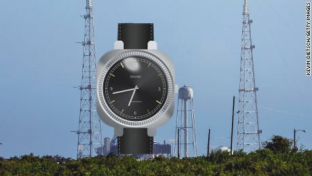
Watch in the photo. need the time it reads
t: 6:43
